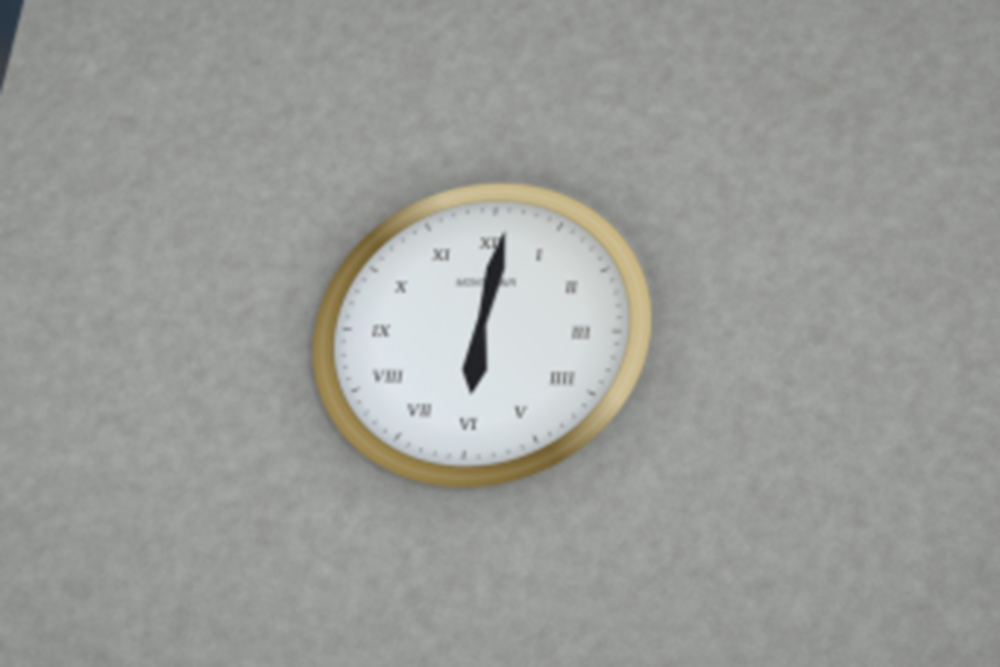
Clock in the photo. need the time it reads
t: 6:01
